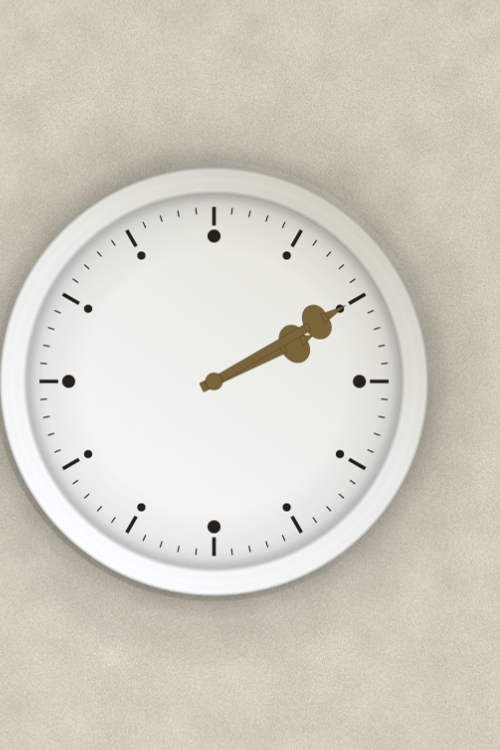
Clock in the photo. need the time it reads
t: 2:10
